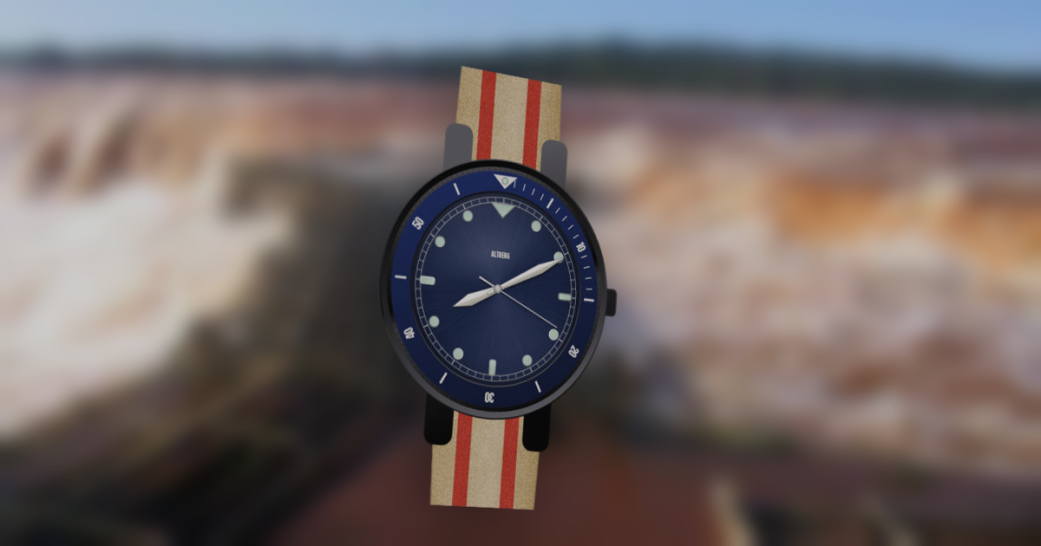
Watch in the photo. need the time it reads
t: 8:10:19
